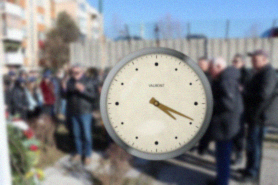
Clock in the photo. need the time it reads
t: 4:19
